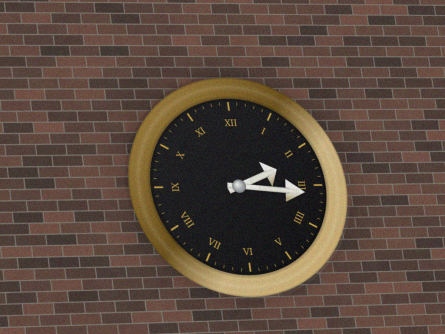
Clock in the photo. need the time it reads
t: 2:16
